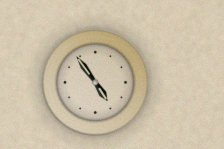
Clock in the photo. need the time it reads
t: 4:54
